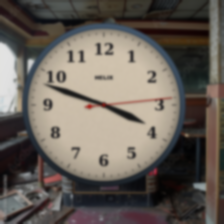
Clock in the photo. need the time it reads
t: 3:48:14
